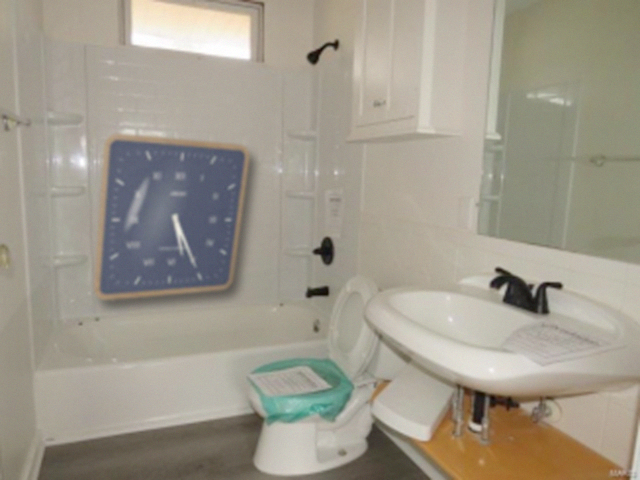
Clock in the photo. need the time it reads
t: 5:25
